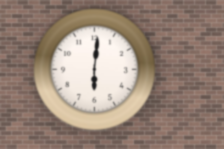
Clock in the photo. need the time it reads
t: 6:01
